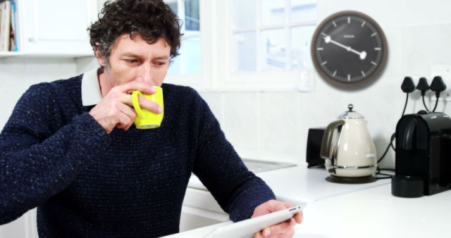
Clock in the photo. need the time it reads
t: 3:49
